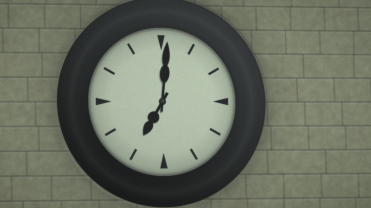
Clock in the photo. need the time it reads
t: 7:01
